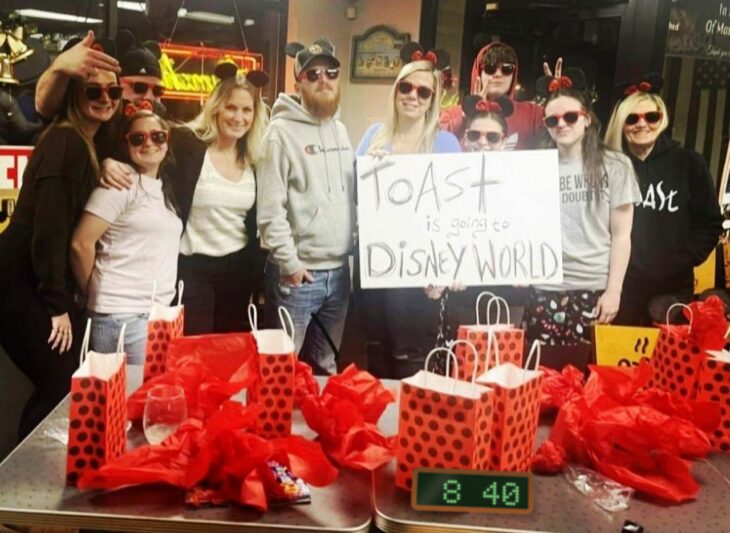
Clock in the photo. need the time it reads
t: 8:40
